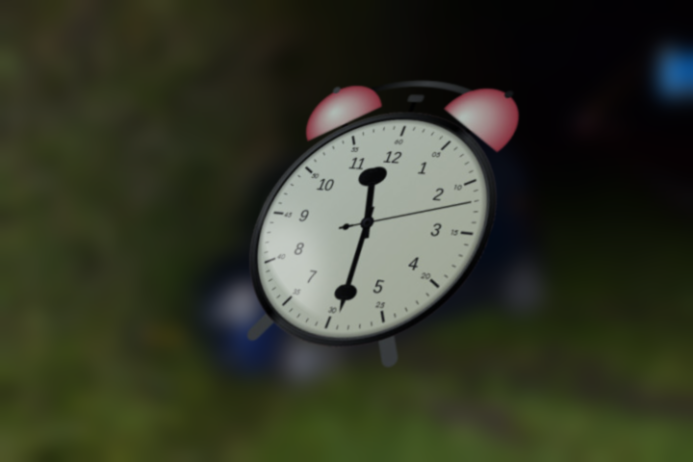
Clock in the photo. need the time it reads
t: 11:29:12
